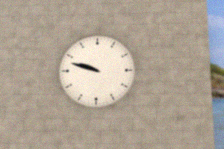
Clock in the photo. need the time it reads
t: 9:48
